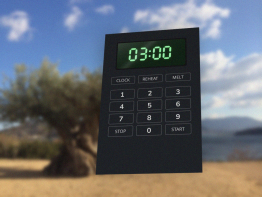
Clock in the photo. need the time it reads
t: 3:00
